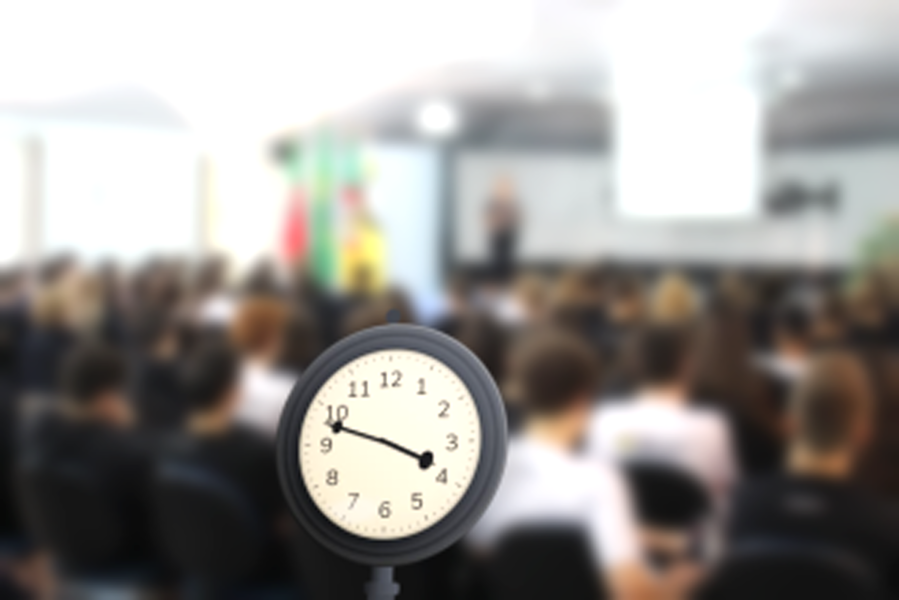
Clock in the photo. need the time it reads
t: 3:48
